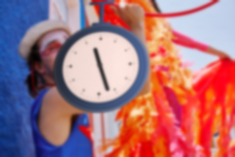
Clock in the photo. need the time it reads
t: 11:27
